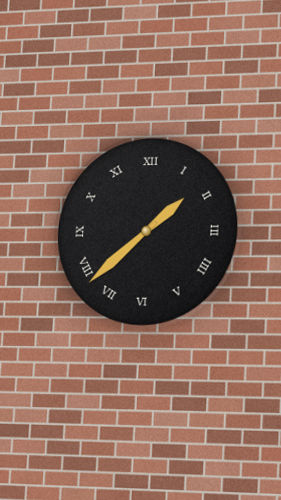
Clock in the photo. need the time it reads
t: 1:38
